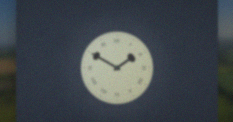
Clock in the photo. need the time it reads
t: 1:50
